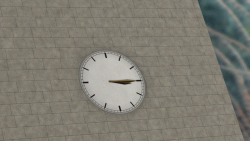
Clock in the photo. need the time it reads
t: 3:15
